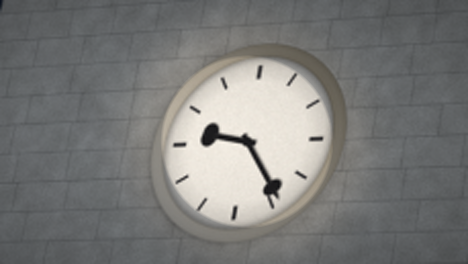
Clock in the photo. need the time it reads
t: 9:24
